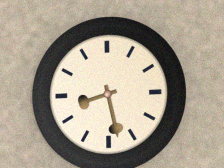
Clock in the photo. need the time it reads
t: 8:28
